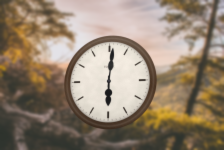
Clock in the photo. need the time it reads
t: 6:01
